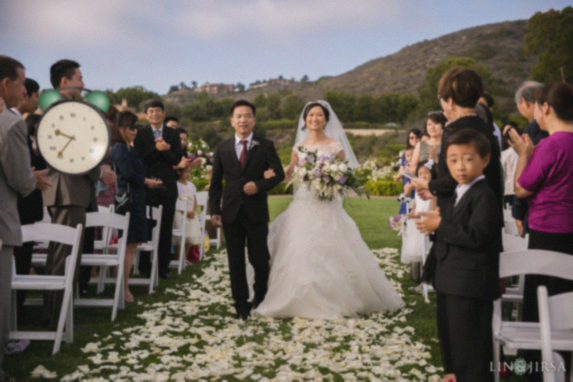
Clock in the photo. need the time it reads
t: 9:36
